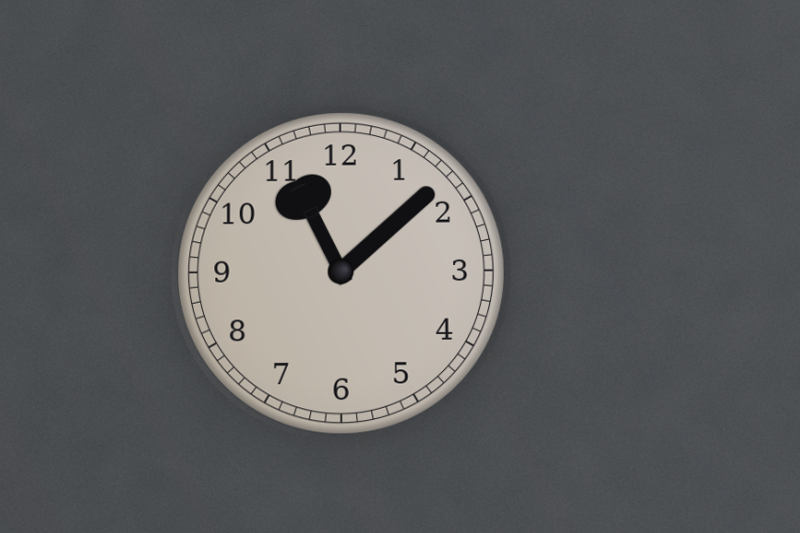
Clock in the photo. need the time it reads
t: 11:08
